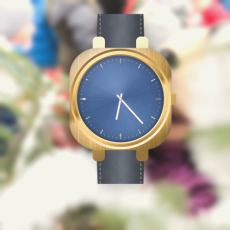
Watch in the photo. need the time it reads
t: 6:23
